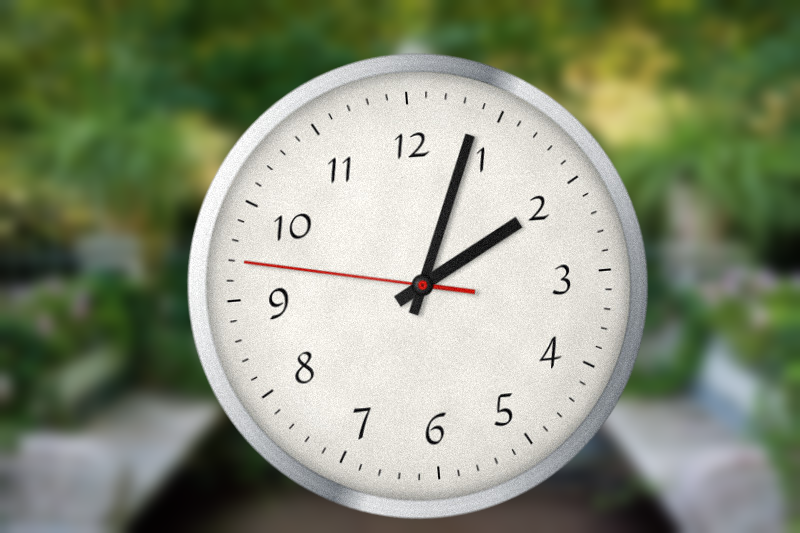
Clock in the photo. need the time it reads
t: 2:03:47
